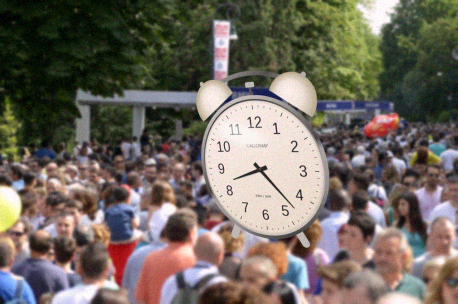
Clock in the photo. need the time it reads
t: 8:23
